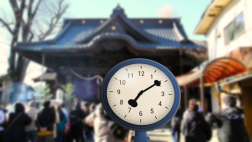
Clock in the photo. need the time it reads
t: 7:09
